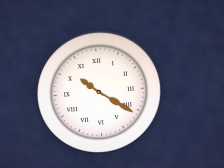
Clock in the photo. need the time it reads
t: 10:21
